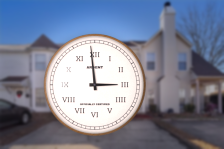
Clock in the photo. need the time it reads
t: 2:59
